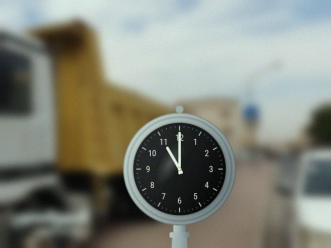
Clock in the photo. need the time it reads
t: 11:00
